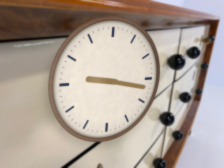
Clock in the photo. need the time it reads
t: 9:17
